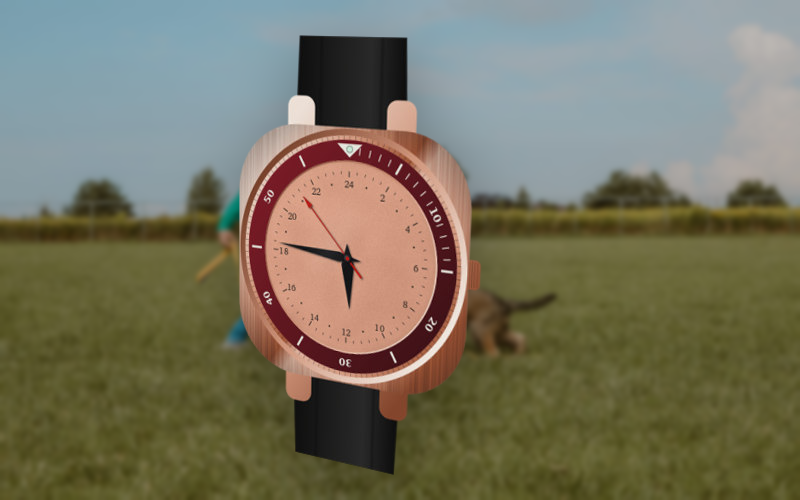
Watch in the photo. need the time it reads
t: 11:45:53
